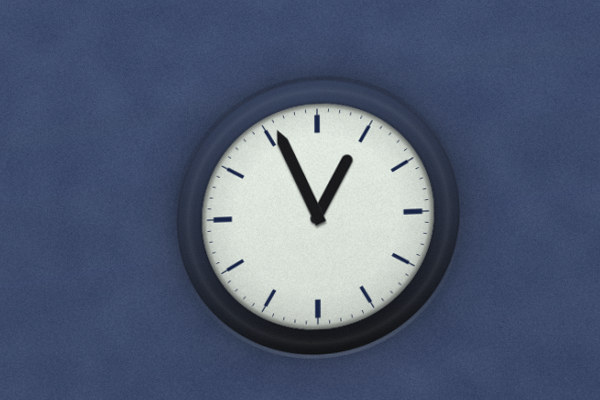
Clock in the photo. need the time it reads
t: 12:56
